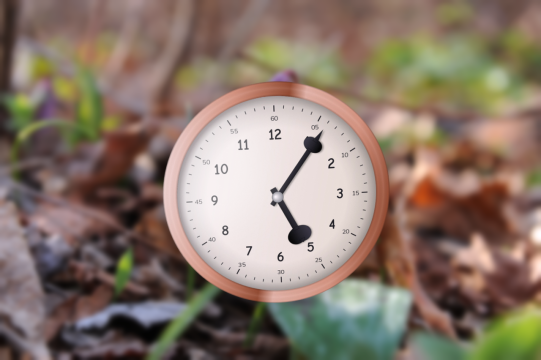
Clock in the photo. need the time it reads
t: 5:06
